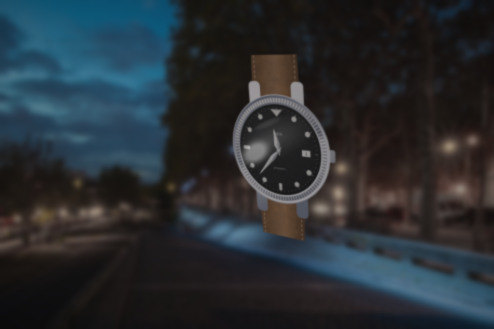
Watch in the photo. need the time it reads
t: 11:37
